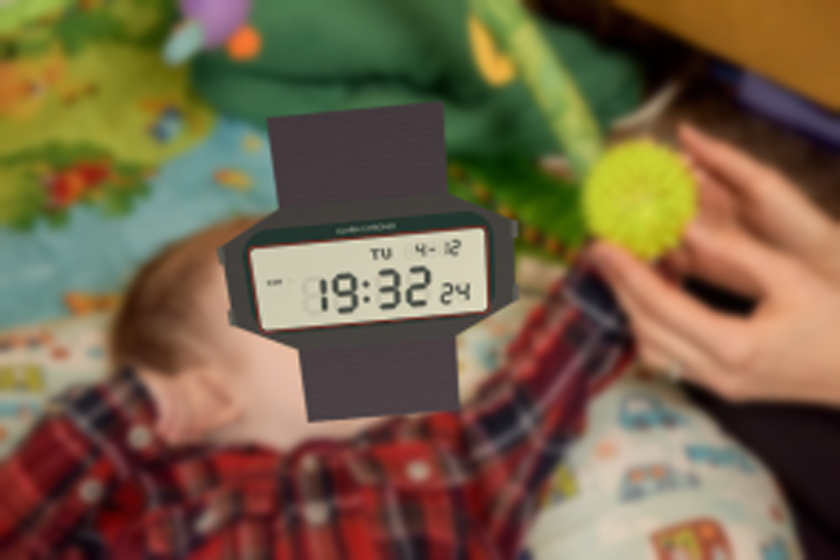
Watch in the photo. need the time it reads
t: 19:32:24
